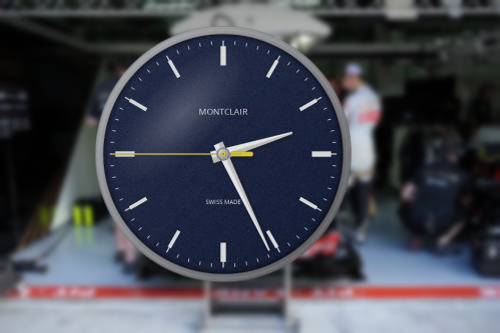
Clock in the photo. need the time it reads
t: 2:25:45
